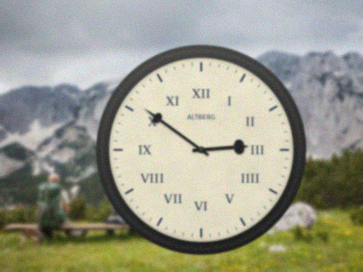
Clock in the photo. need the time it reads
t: 2:51
